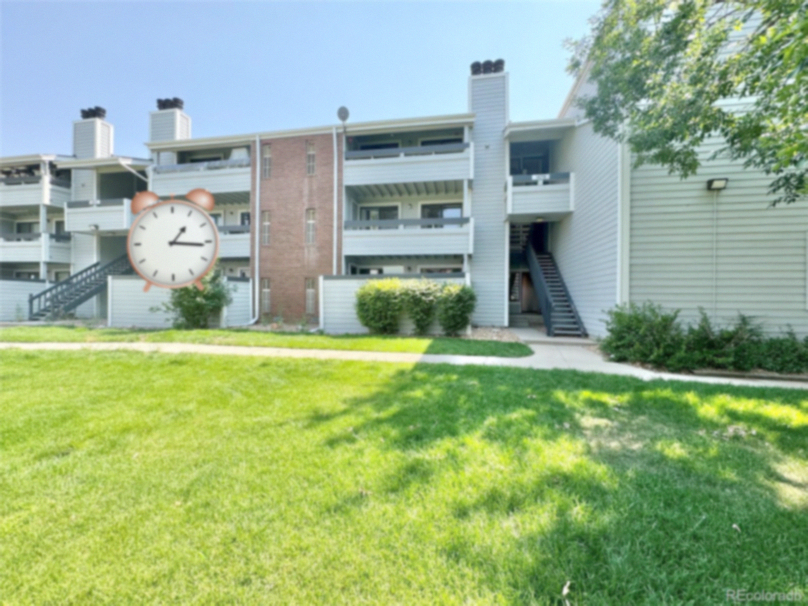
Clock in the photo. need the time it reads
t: 1:16
